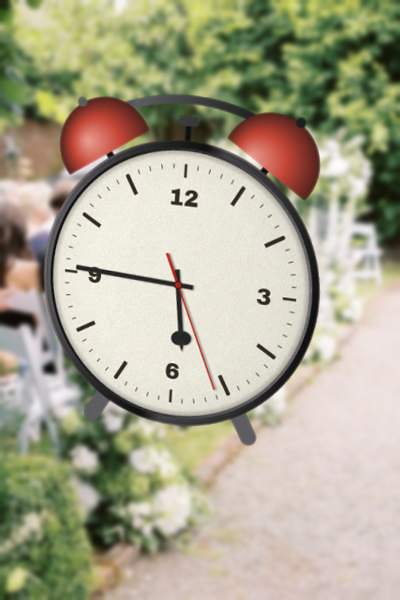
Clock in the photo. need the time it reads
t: 5:45:26
